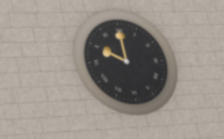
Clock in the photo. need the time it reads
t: 10:00
